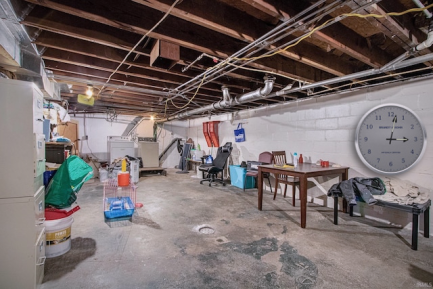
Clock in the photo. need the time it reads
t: 3:02
